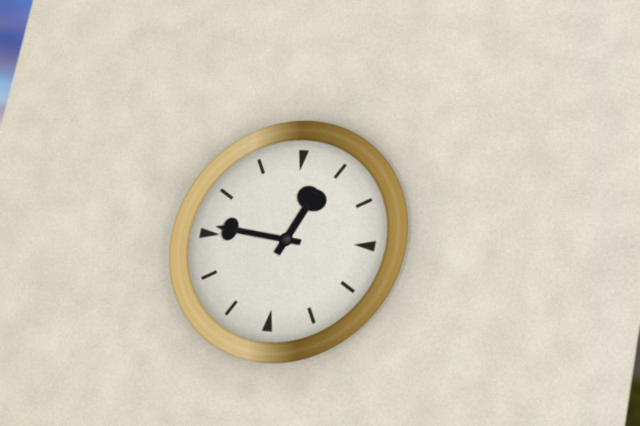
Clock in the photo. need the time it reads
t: 12:46
